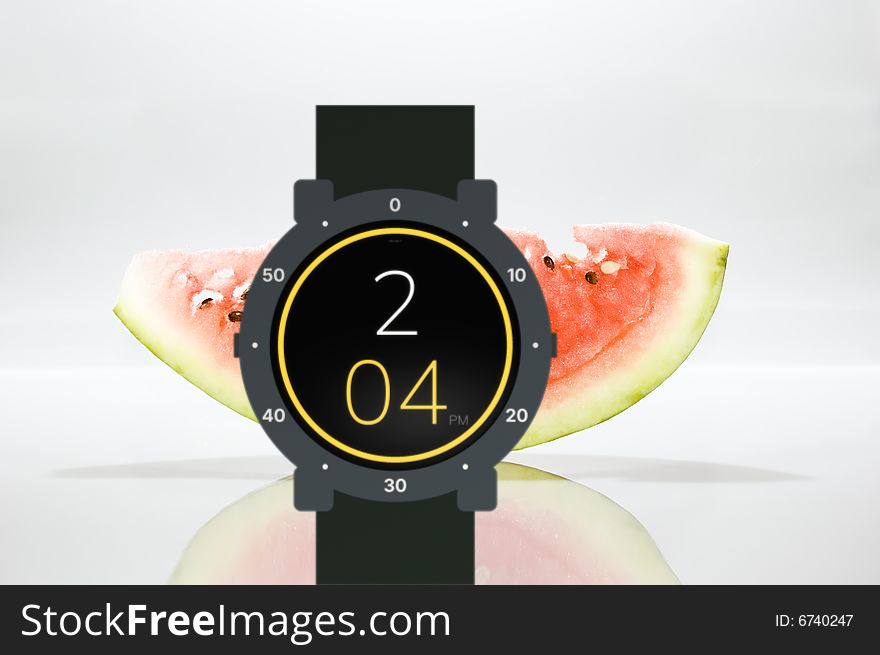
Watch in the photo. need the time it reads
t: 2:04
